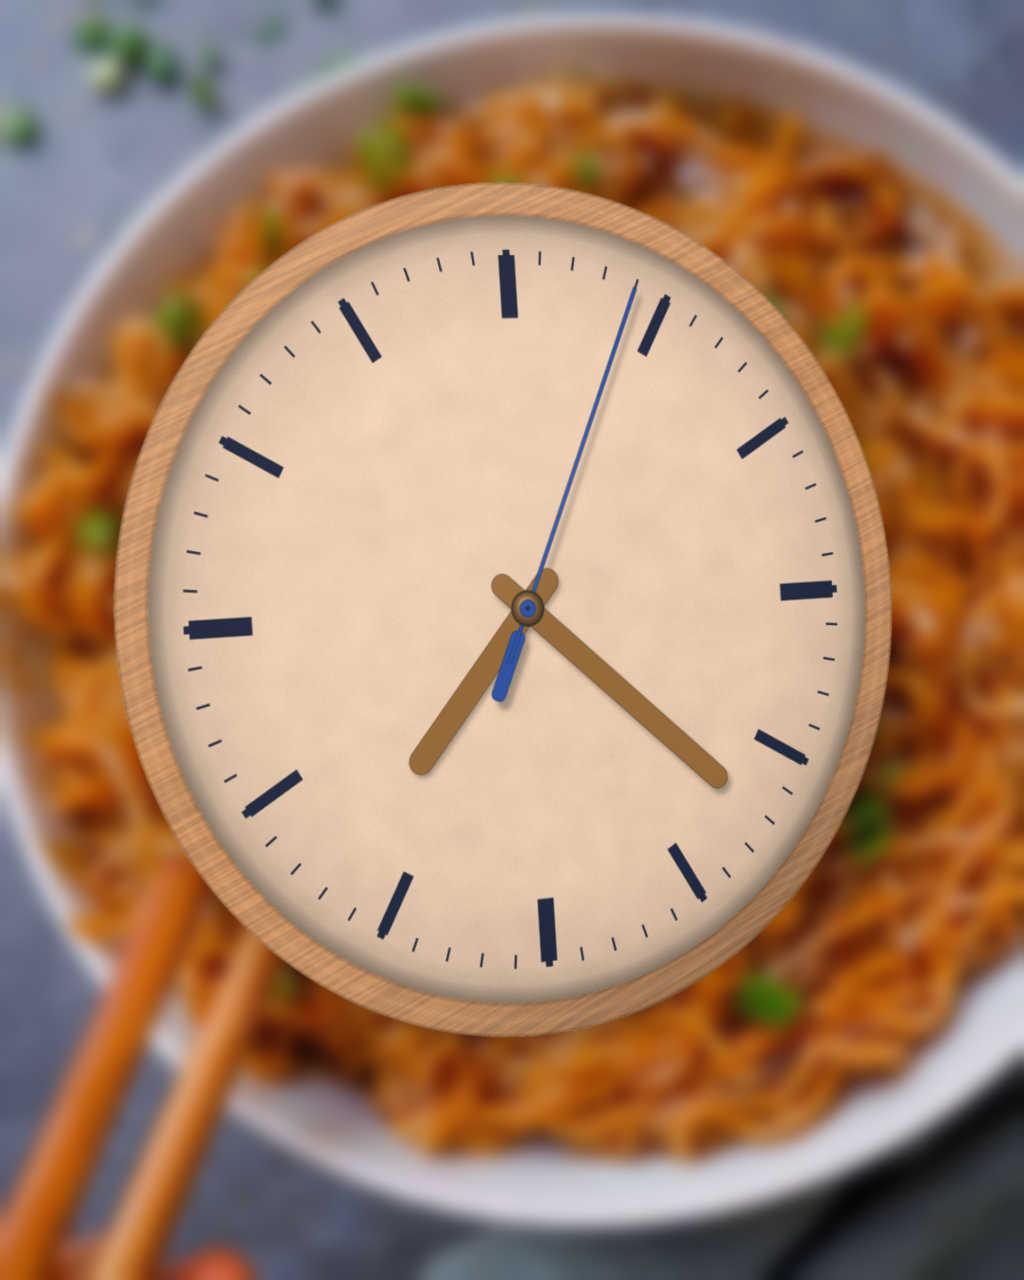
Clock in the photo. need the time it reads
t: 7:22:04
